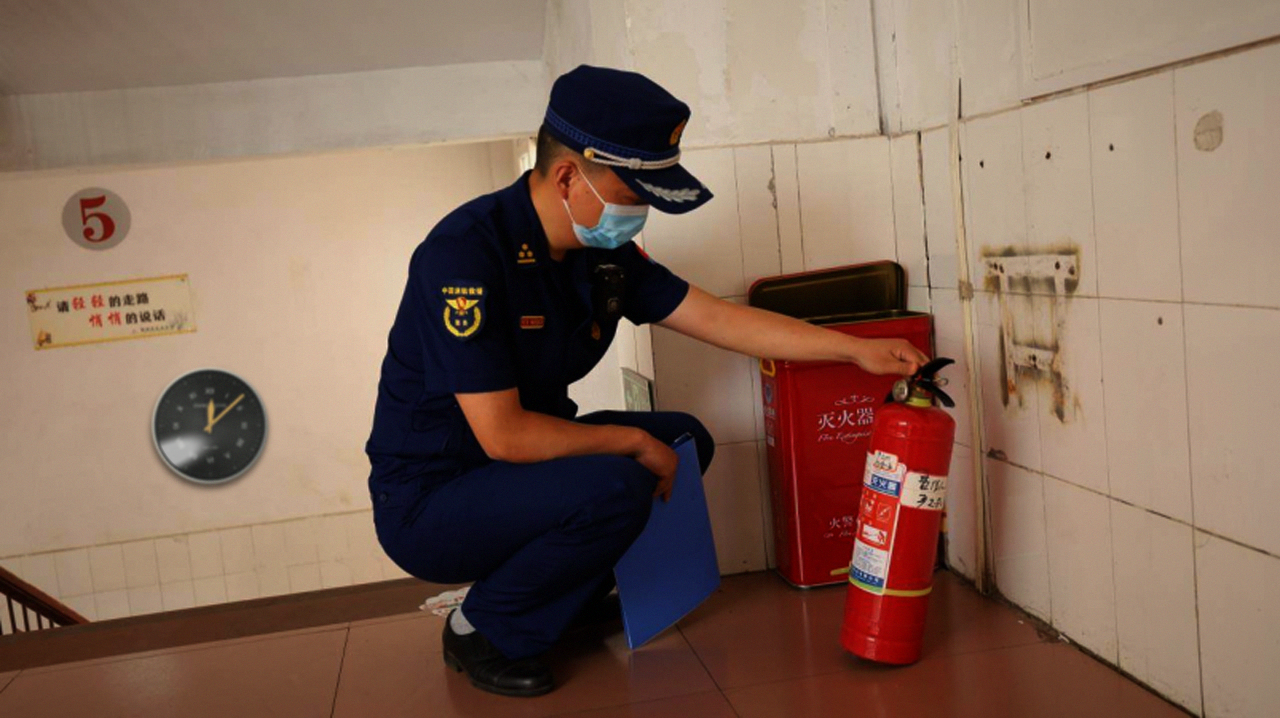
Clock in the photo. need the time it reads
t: 12:08
